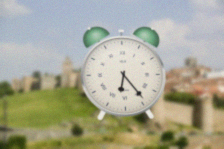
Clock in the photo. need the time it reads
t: 6:24
